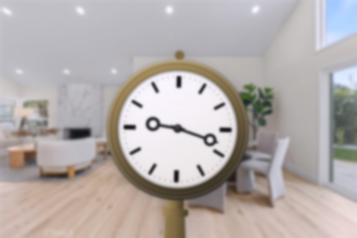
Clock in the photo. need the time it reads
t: 9:18
